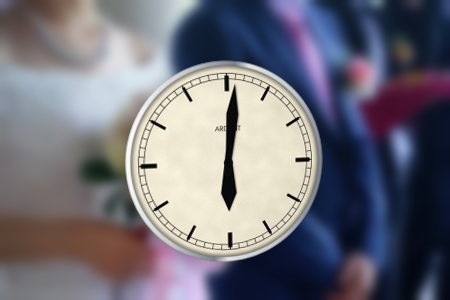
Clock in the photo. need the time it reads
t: 6:01
